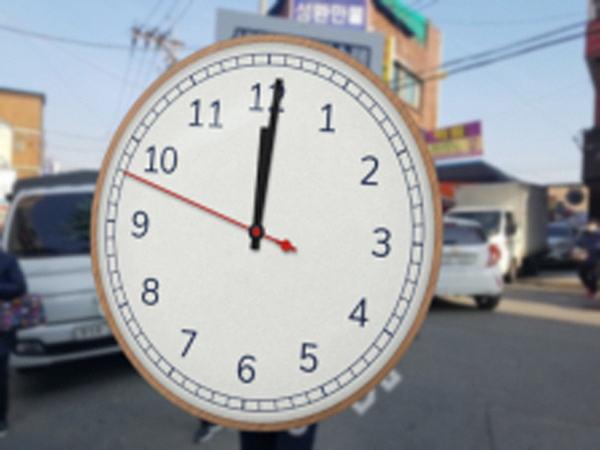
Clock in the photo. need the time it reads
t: 12:00:48
